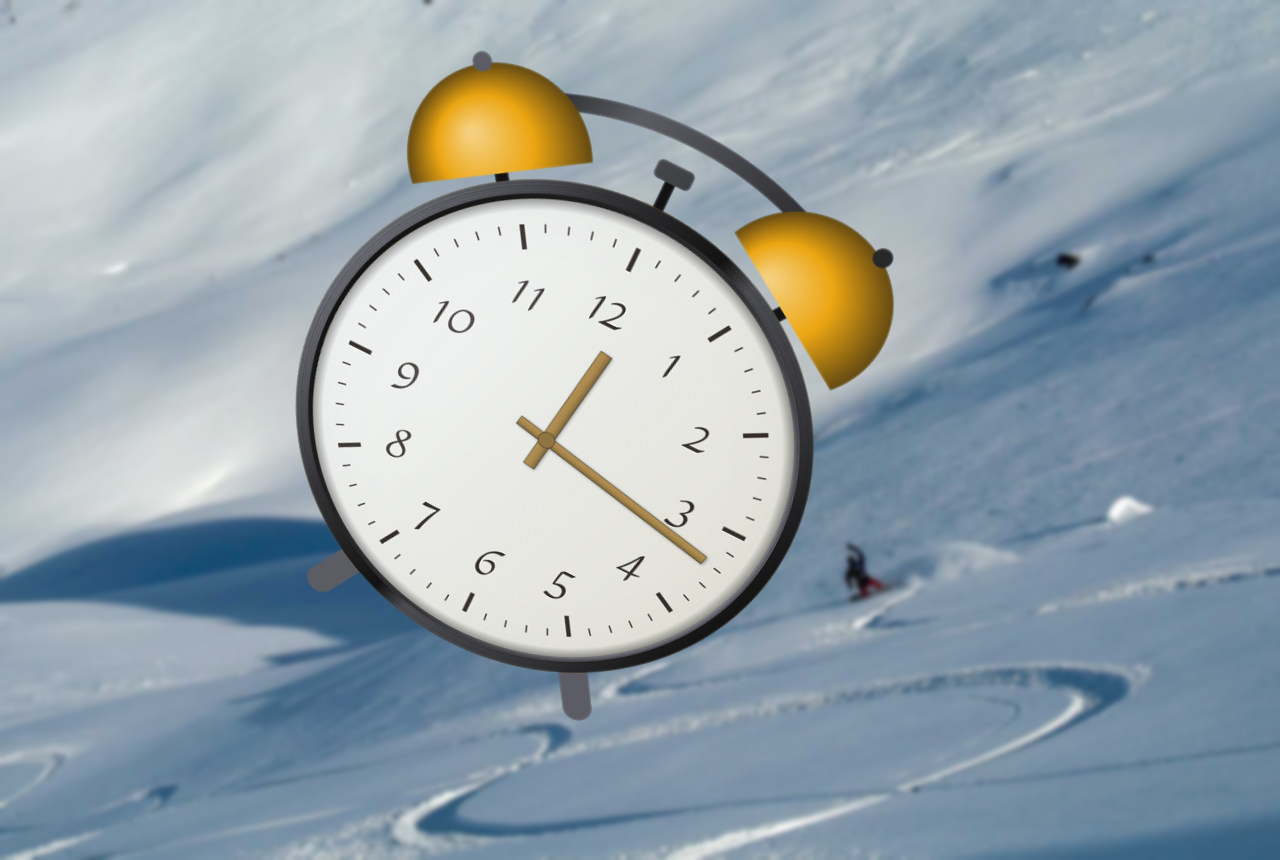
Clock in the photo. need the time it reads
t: 12:17
